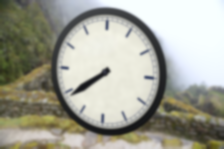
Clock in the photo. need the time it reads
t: 7:39
